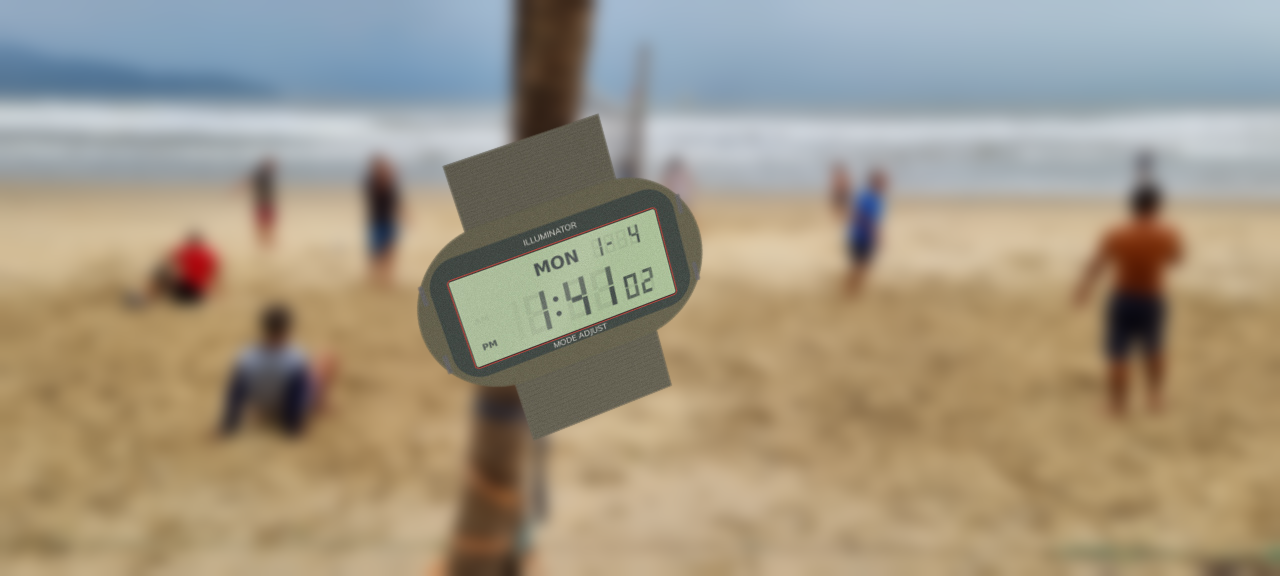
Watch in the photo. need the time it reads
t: 1:41:02
